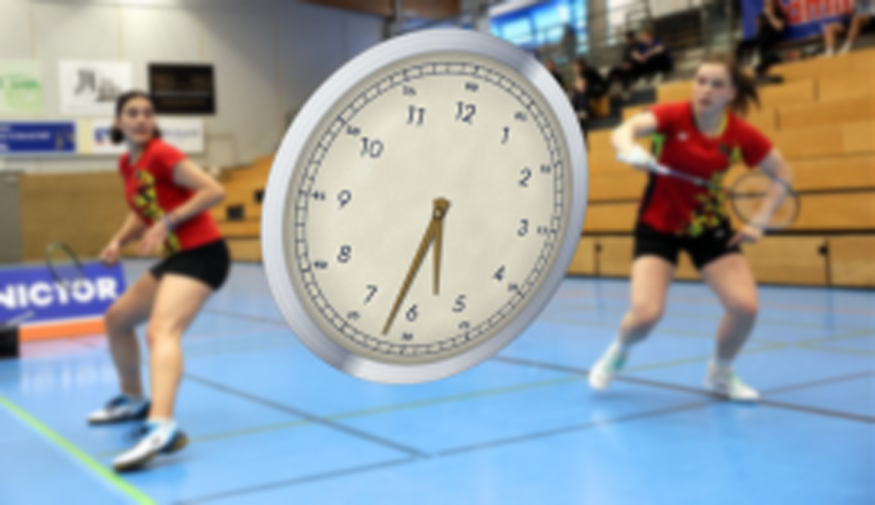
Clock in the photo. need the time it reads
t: 5:32
